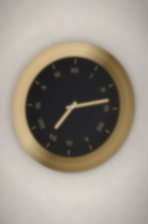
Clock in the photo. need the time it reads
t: 7:13
